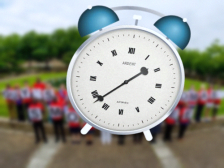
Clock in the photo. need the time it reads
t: 1:38
